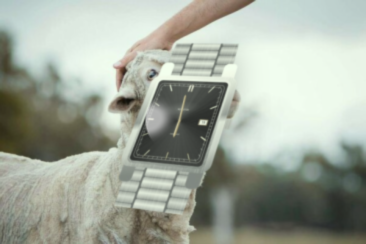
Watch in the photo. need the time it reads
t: 5:59
